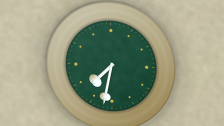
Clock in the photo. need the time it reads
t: 7:32
